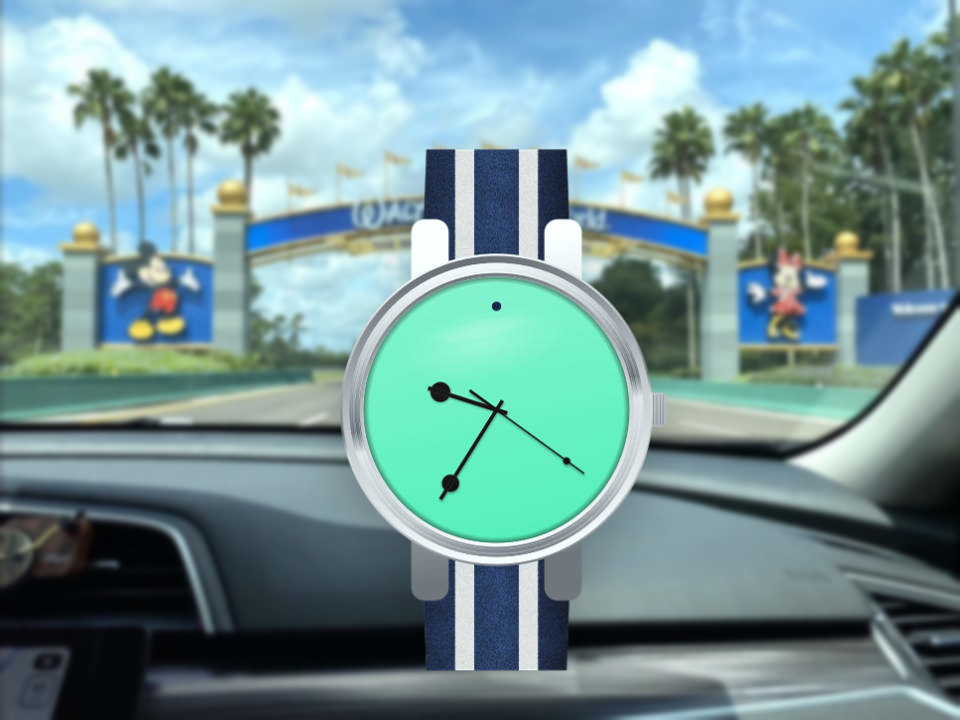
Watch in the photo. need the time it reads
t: 9:35:21
